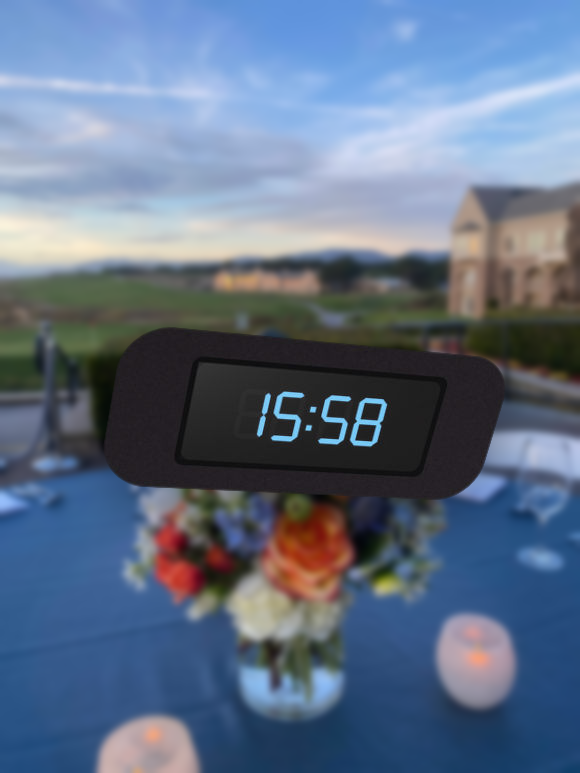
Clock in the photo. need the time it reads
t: 15:58
